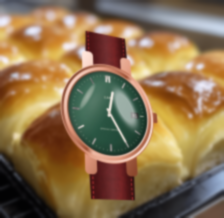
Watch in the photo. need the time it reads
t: 12:25
